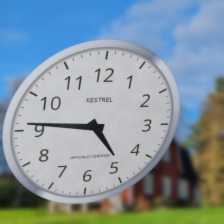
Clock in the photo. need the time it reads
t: 4:46
